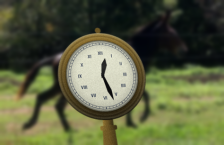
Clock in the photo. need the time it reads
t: 12:27
